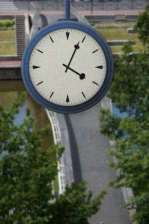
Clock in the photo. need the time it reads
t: 4:04
